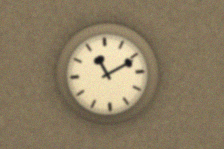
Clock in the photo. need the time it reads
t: 11:11
